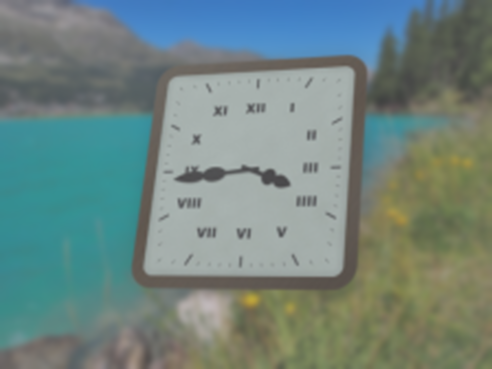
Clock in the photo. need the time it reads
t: 3:44
